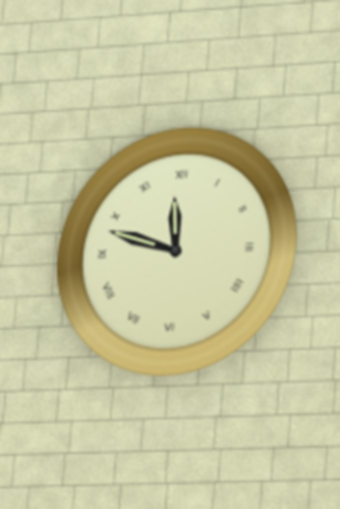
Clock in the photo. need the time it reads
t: 11:48
